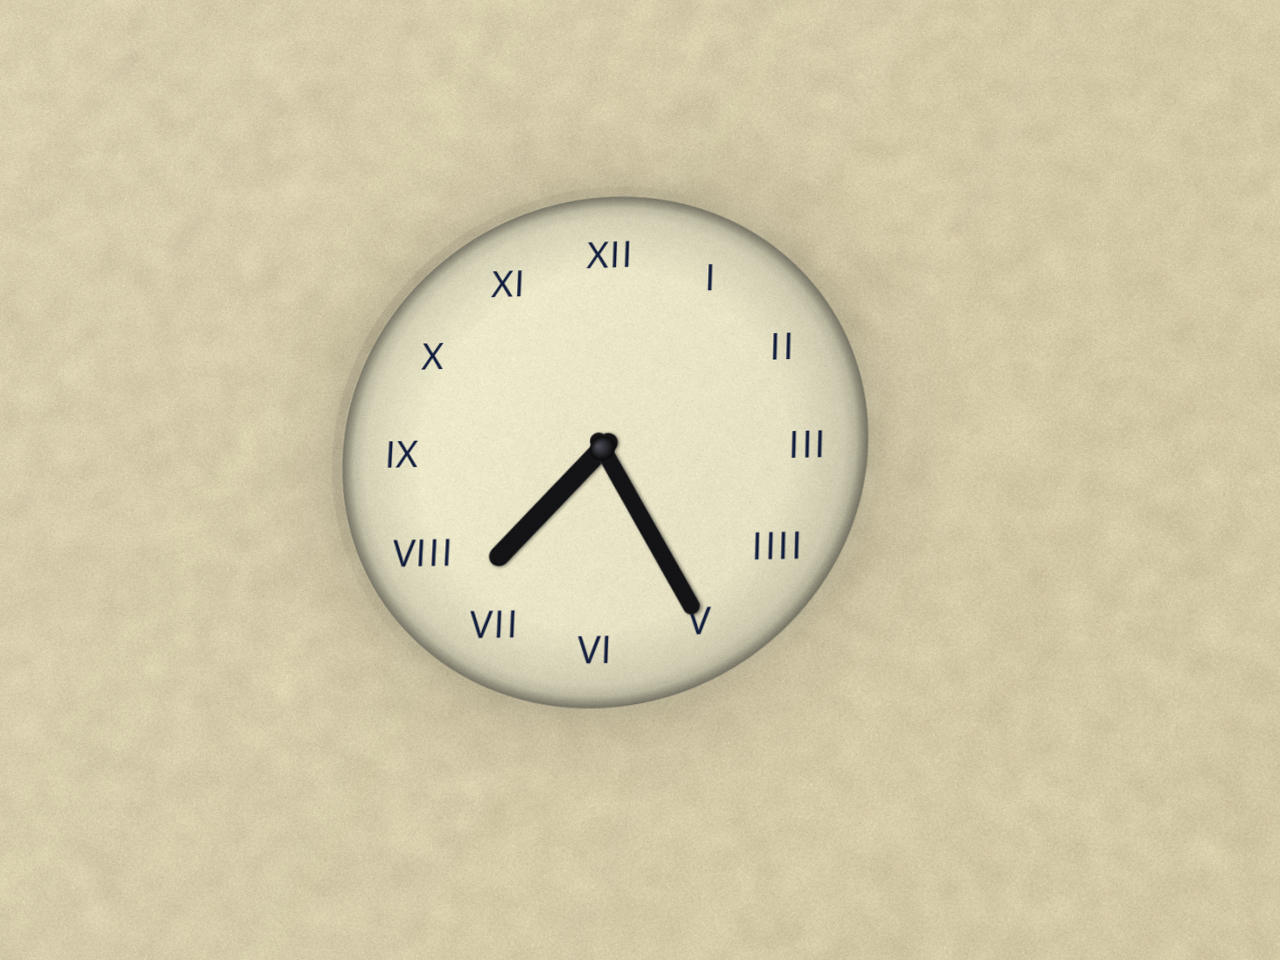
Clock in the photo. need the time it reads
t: 7:25
